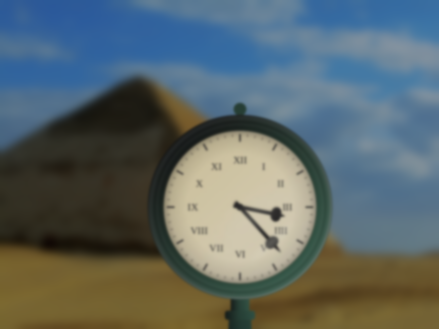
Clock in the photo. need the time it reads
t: 3:23
